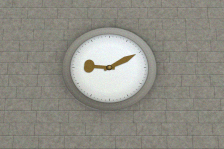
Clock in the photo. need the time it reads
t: 9:10
